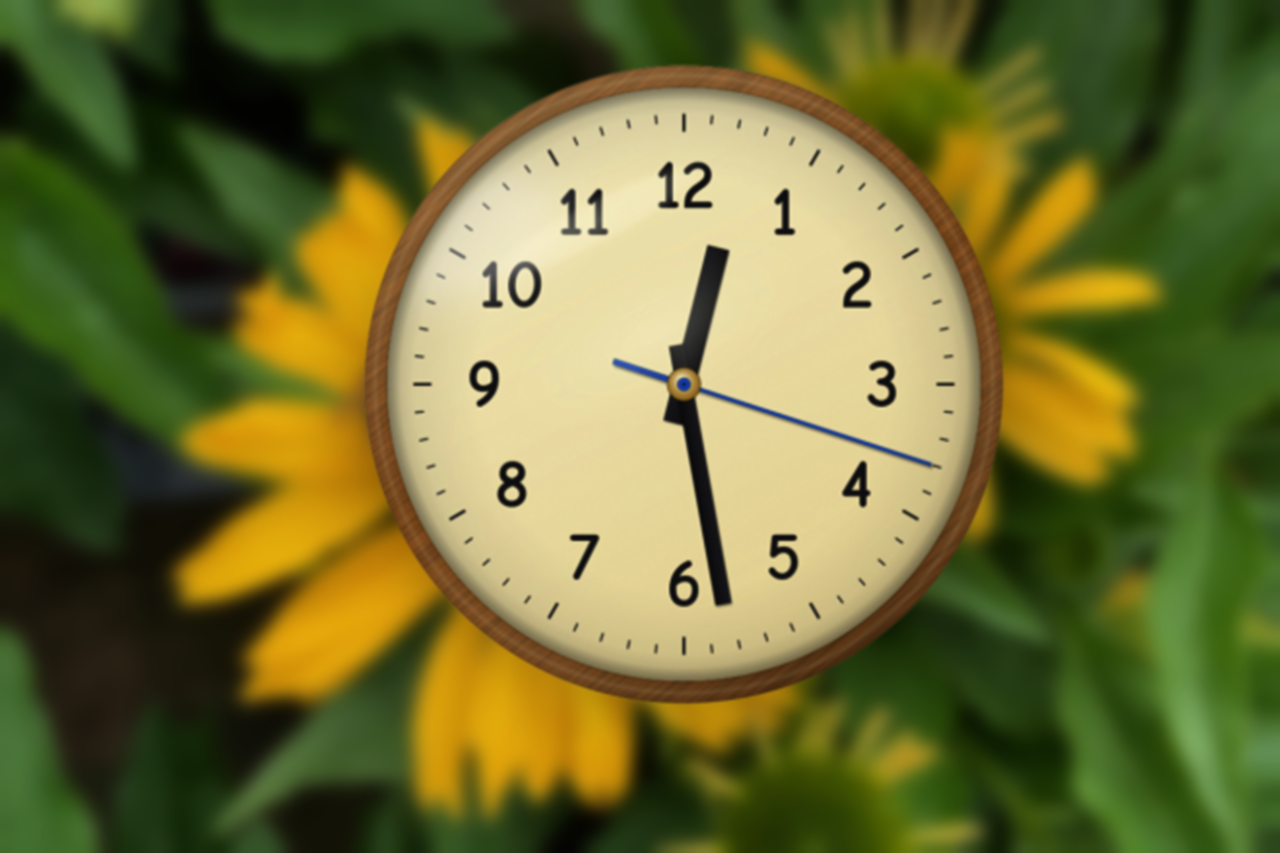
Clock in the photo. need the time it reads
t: 12:28:18
